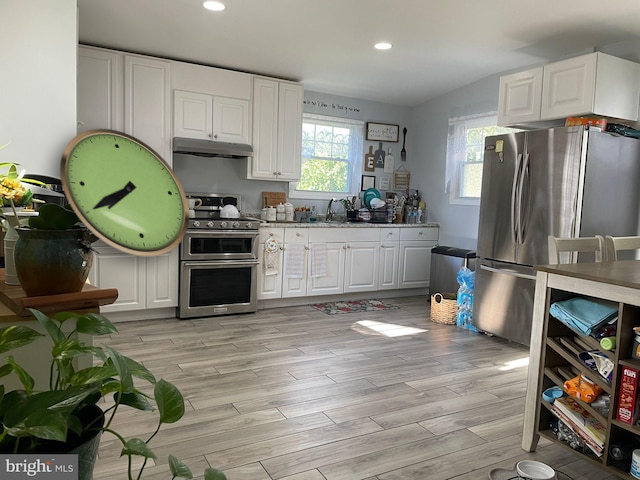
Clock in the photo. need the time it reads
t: 7:40
